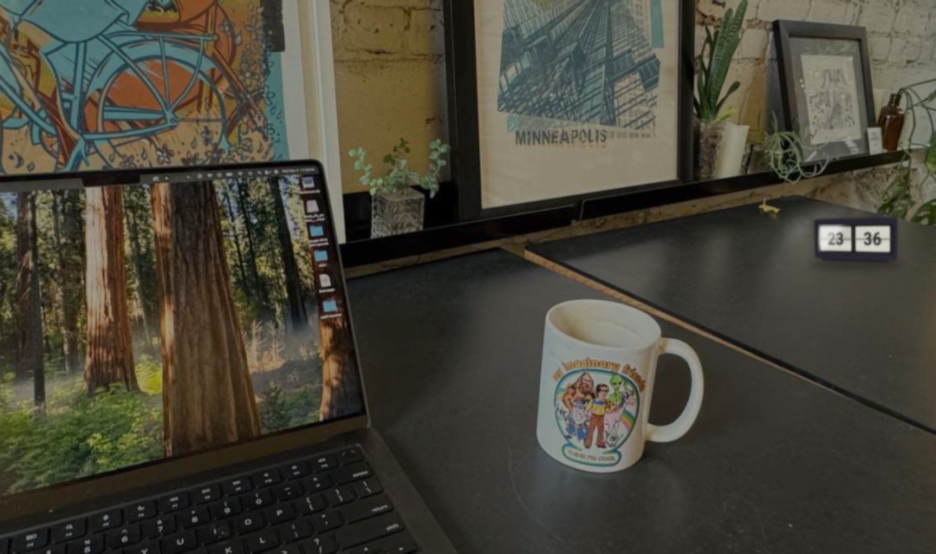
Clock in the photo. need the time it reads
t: 23:36
